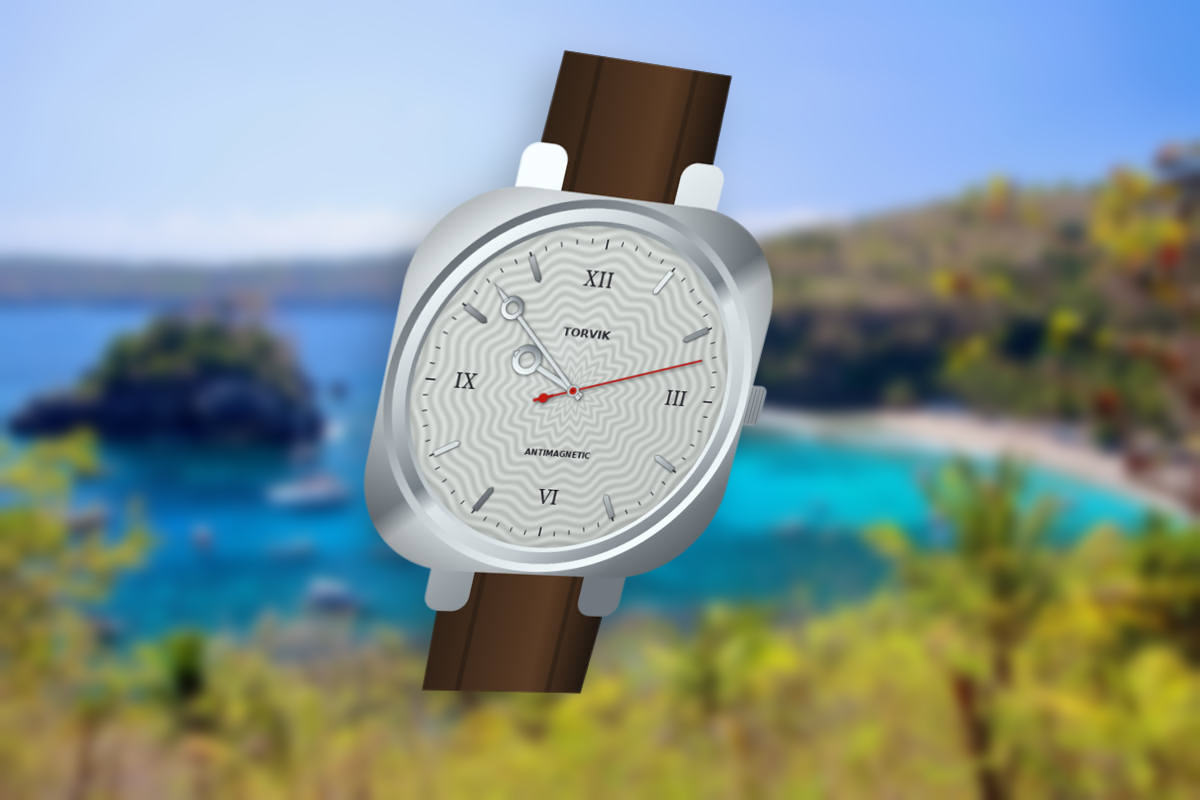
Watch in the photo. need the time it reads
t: 9:52:12
